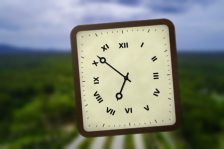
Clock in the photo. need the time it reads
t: 6:52
